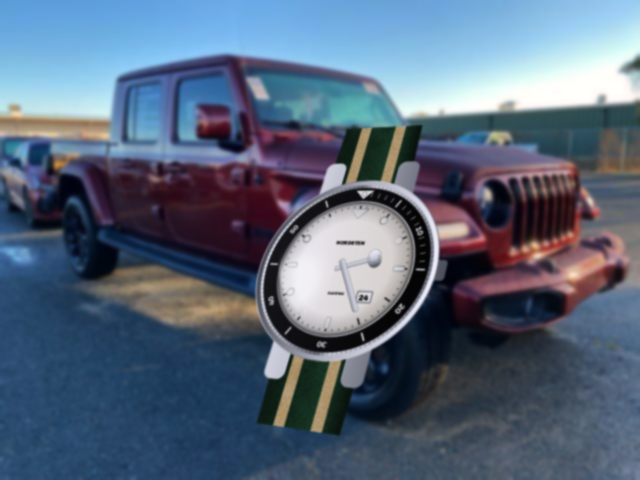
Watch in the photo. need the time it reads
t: 2:25
